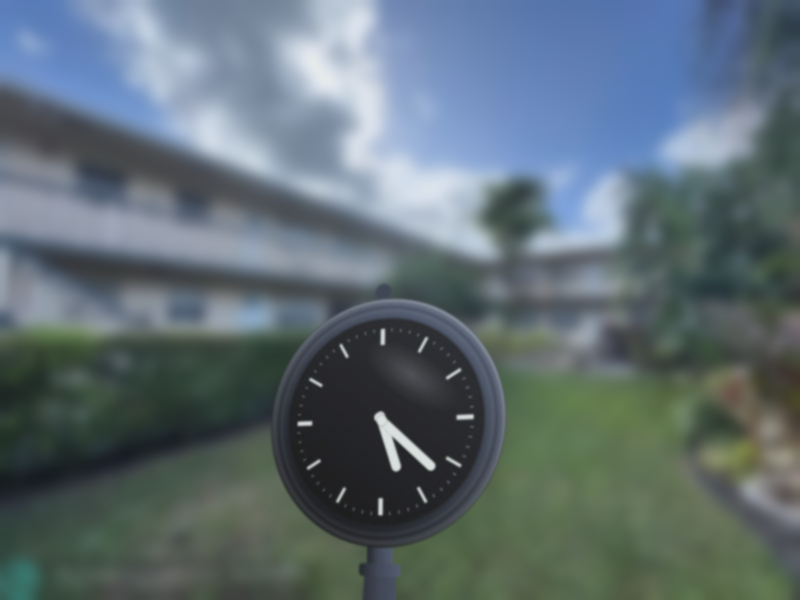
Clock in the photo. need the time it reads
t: 5:22
